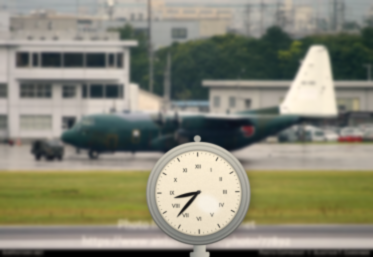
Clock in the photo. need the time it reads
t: 8:37
